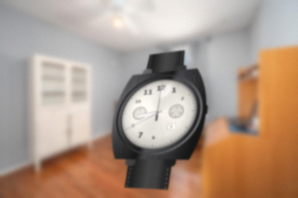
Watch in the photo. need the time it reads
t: 8:40
